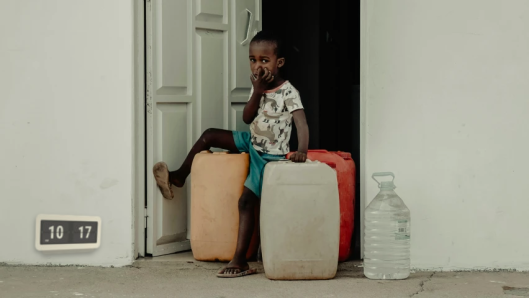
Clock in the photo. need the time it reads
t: 10:17
